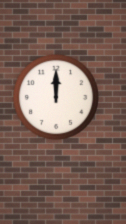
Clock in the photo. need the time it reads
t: 12:00
